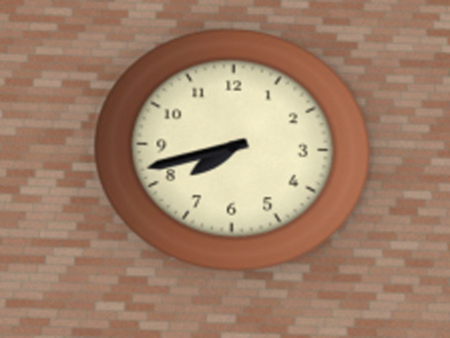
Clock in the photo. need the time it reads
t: 7:42
